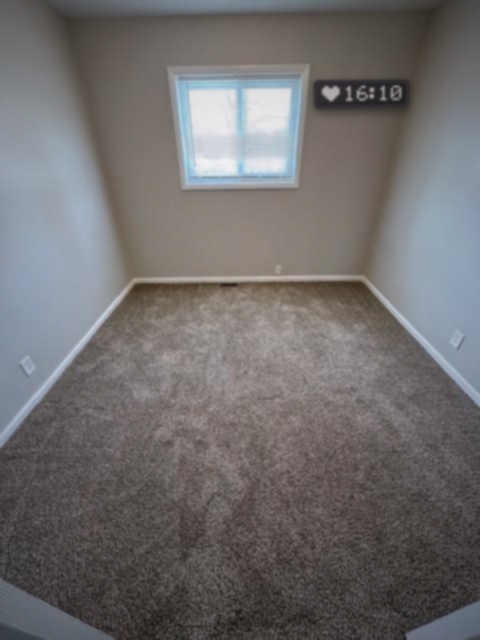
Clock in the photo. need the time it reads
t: 16:10
